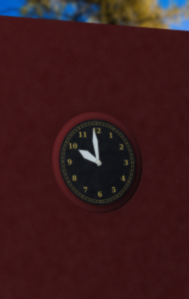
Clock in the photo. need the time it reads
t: 9:59
